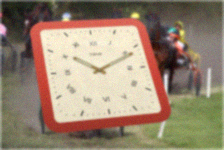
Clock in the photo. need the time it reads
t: 10:11
